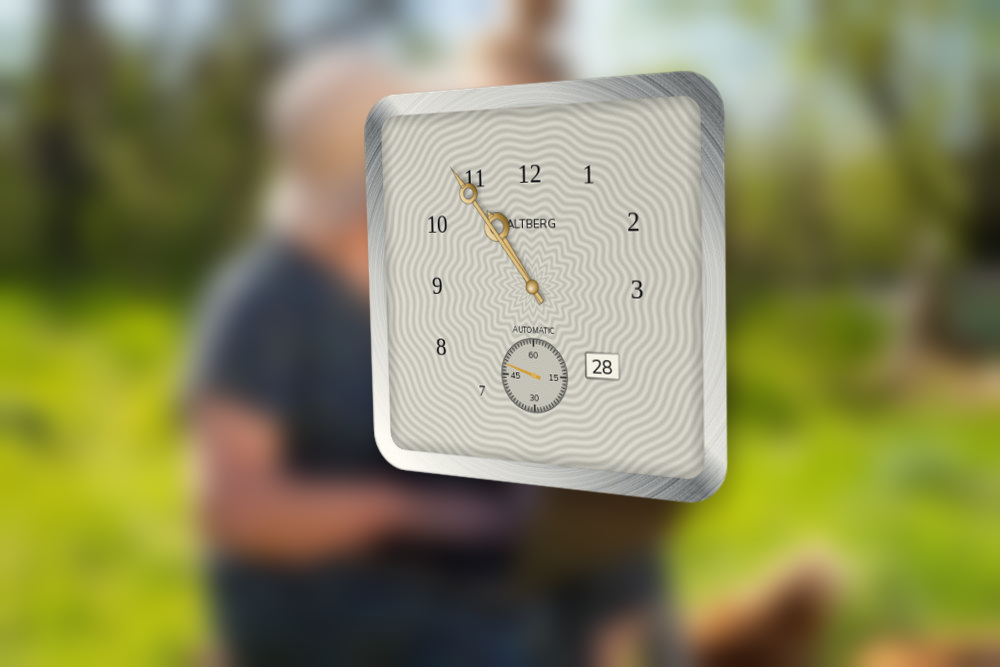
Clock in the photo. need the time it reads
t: 10:53:48
